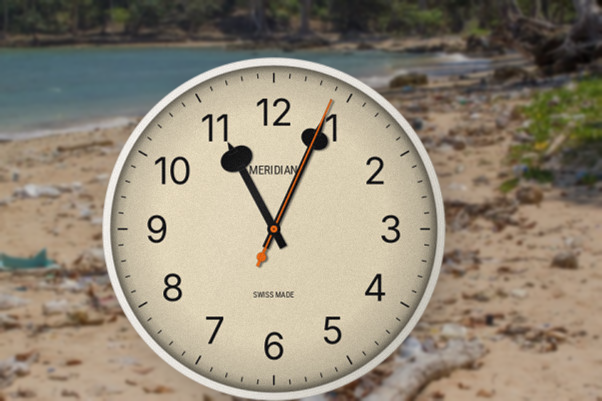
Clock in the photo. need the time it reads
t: 11:04:04
